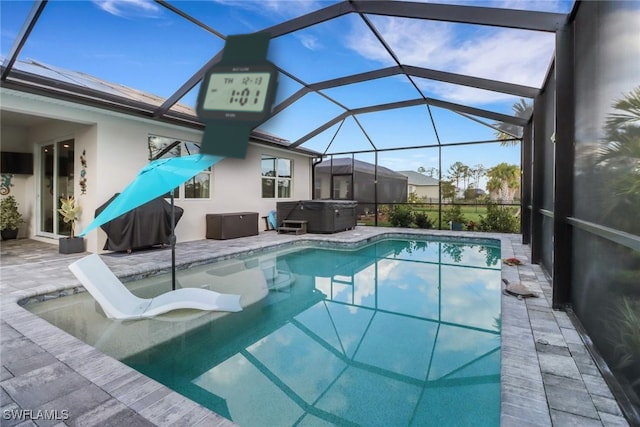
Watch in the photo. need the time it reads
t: 1:01
